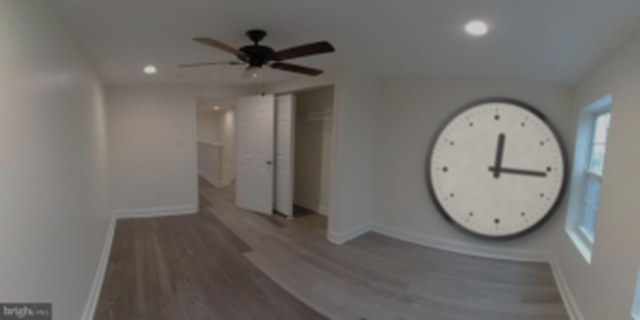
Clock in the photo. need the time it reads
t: 12:16
